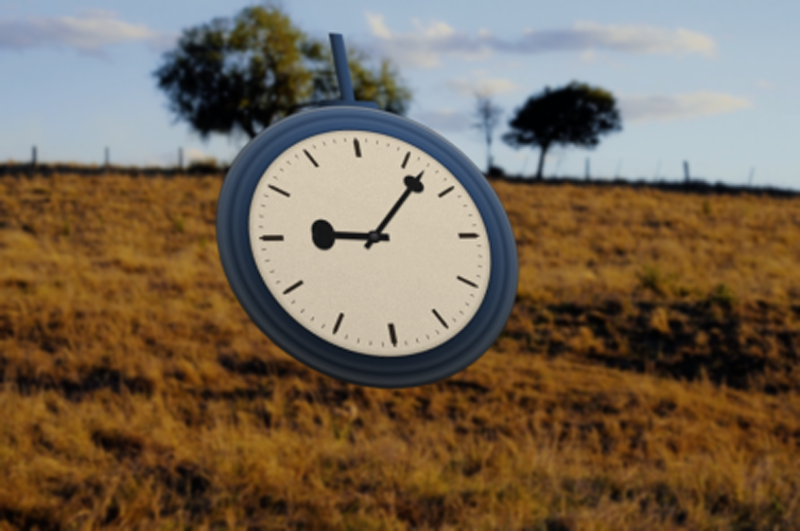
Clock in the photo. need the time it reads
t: 9:07
